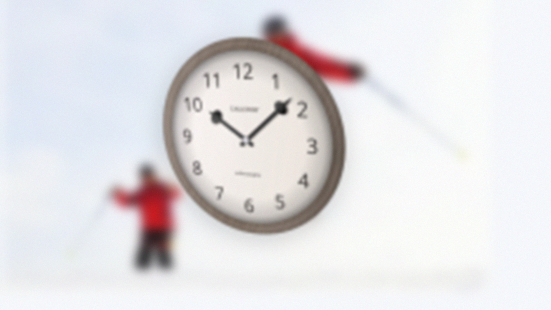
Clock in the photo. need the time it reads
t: 10:08
